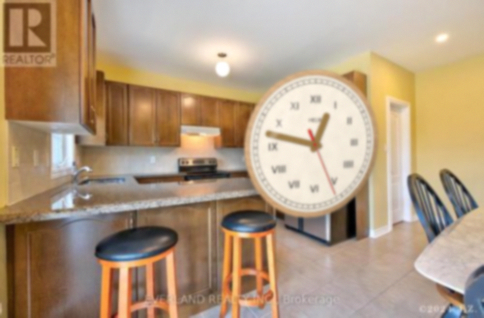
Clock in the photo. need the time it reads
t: 12:47:26
